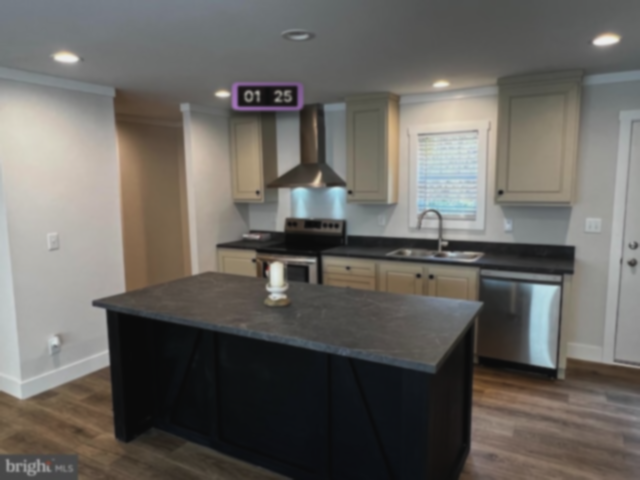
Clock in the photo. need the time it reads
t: 1:25
